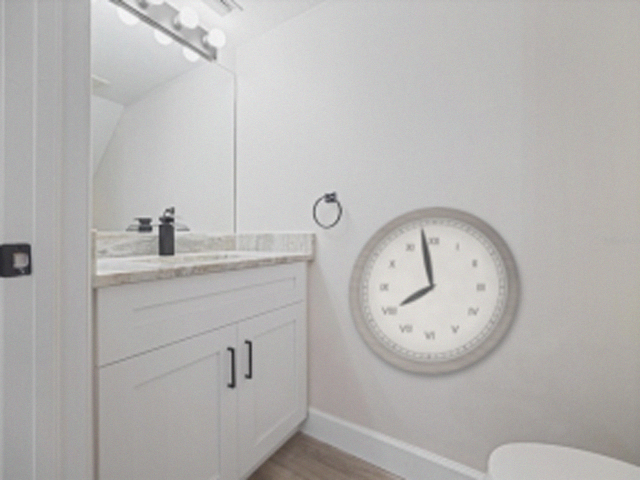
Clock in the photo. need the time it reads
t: 7:58
